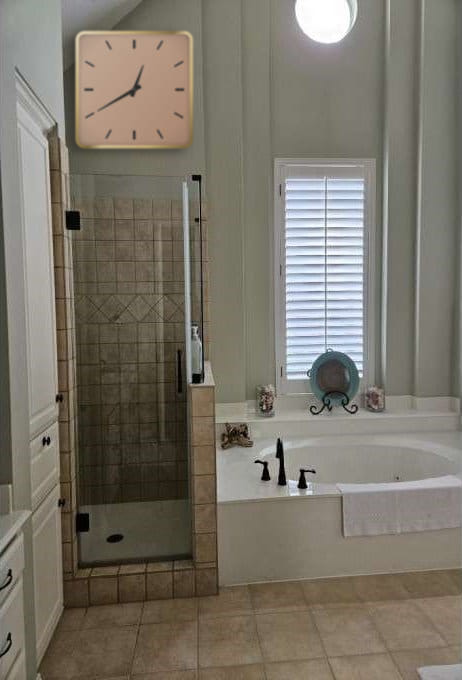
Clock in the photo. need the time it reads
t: 12:40
